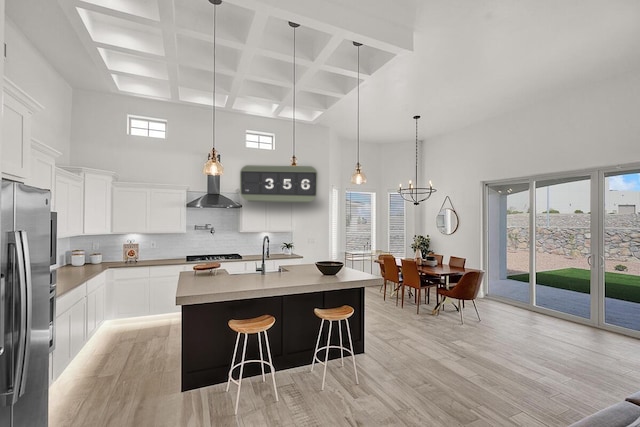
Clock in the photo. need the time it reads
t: 3:56
